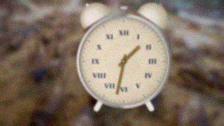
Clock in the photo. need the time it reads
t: 1:32
